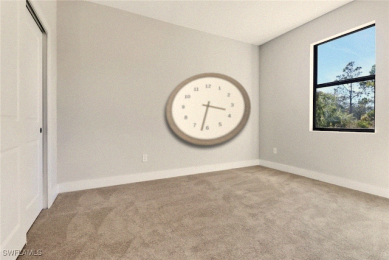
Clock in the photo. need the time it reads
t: 3:32
